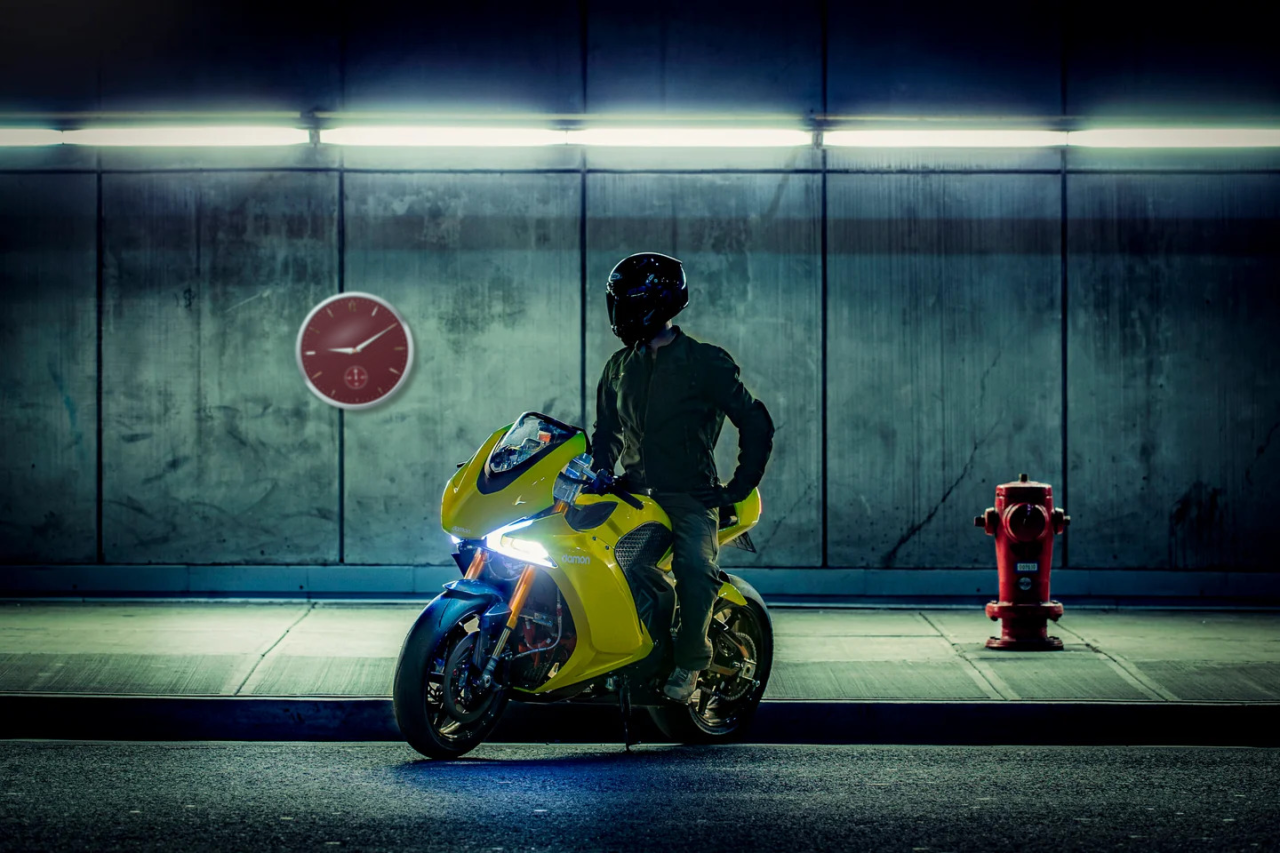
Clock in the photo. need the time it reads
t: 9:10
